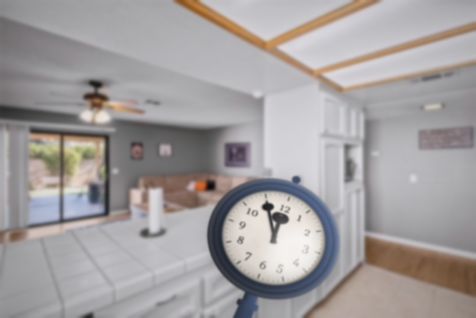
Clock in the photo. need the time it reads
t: 11:55
